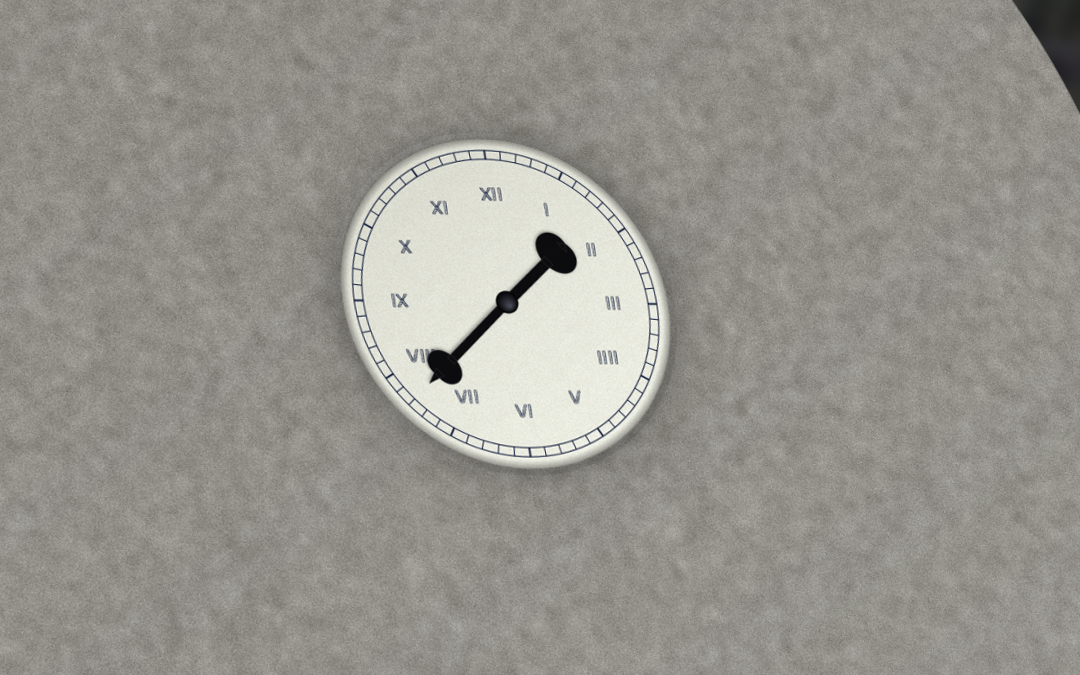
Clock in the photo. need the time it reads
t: 1:38
